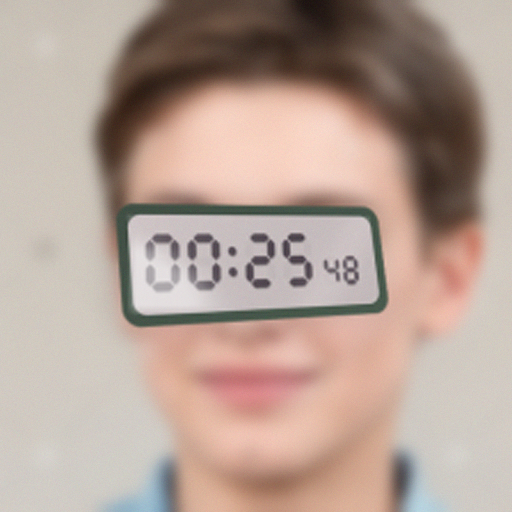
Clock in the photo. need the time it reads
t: 0:25:48
